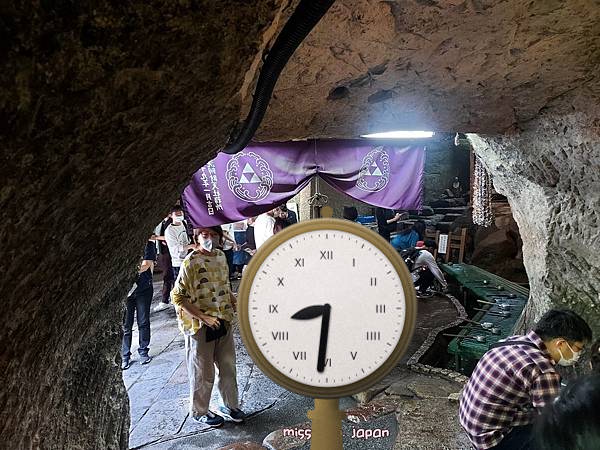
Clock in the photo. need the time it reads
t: 8:31
